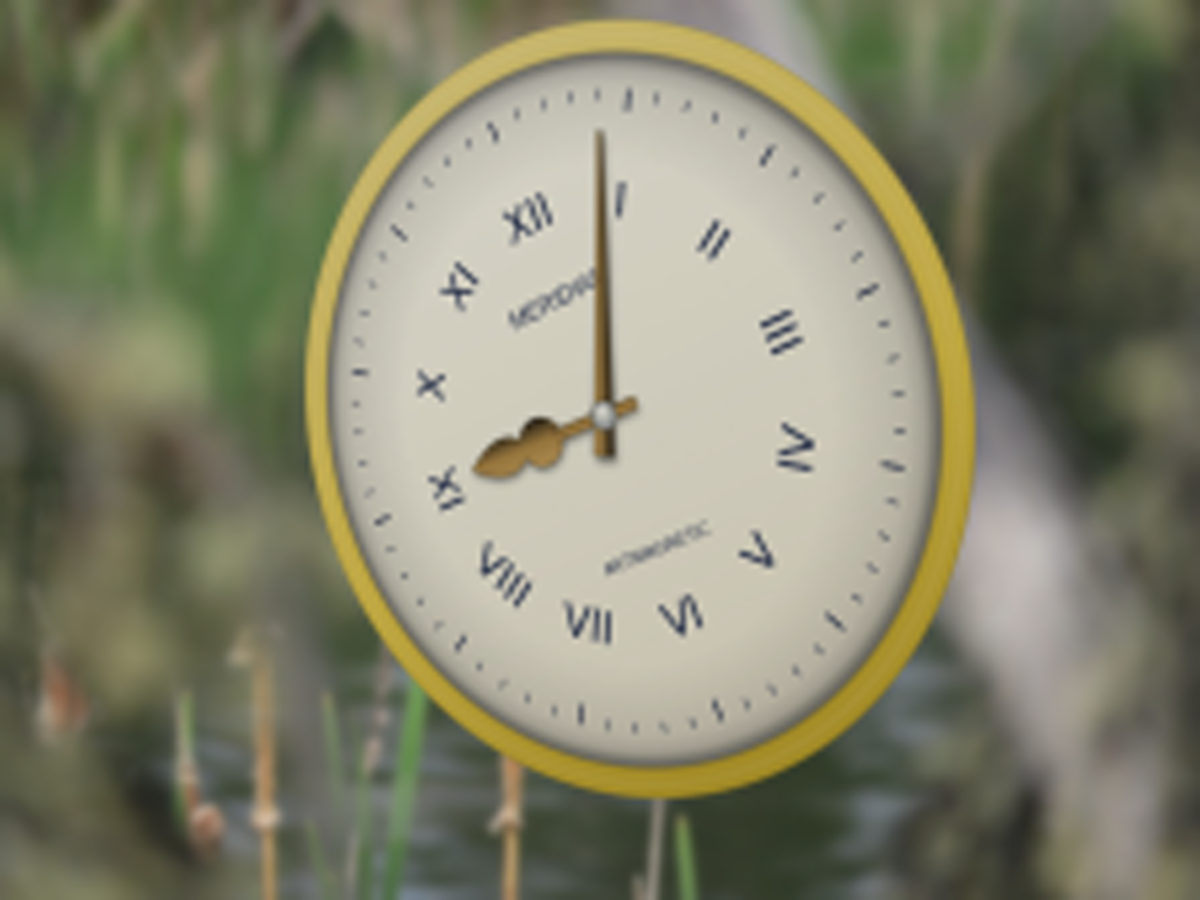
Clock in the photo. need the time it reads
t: 9:04
